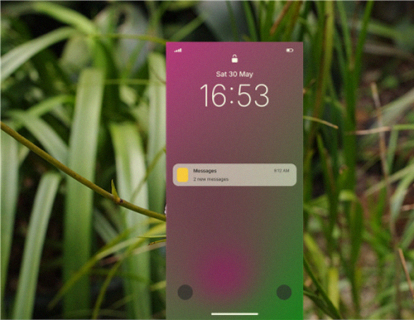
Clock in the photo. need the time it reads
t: 16:53
